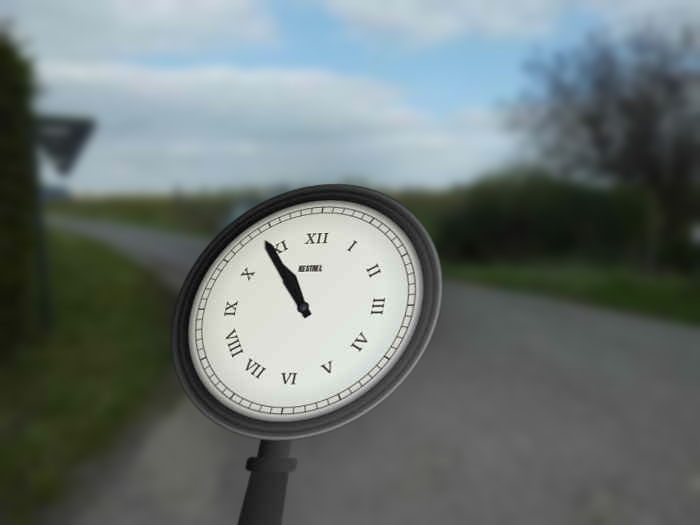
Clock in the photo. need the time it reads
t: 10:54
